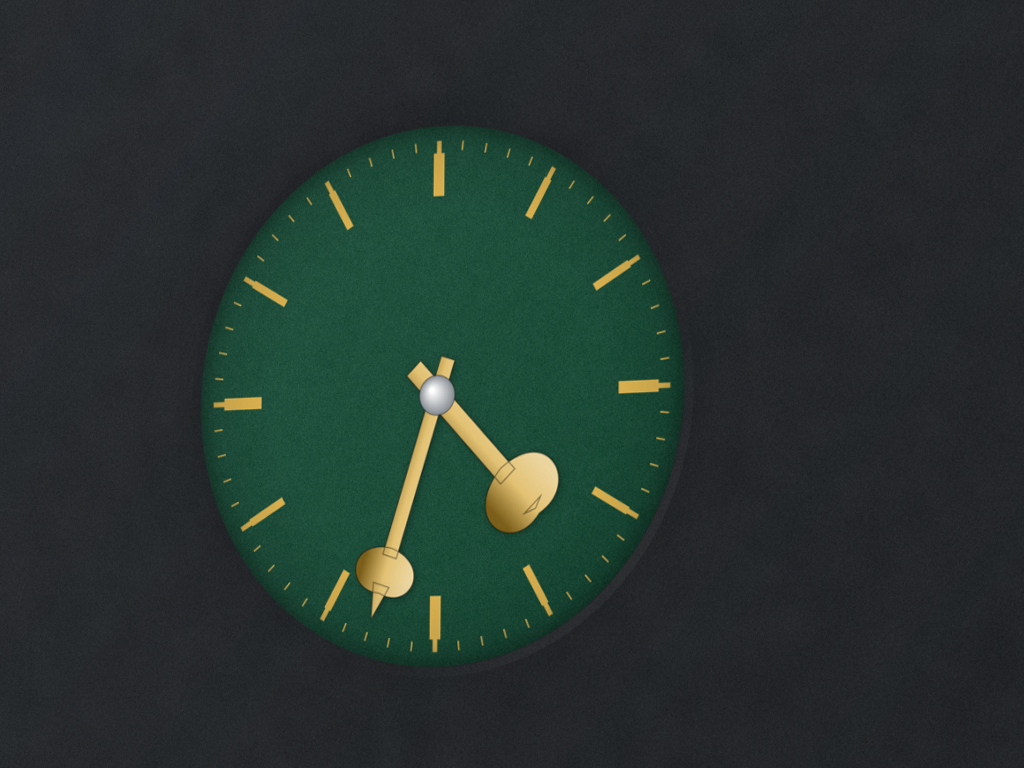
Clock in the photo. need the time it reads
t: 4:33
